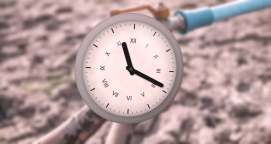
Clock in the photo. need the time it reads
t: 11:19
